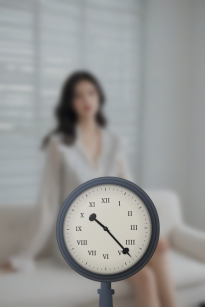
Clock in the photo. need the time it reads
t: 10:23
